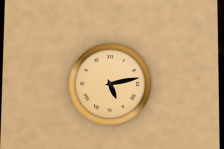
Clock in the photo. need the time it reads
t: 5:13
